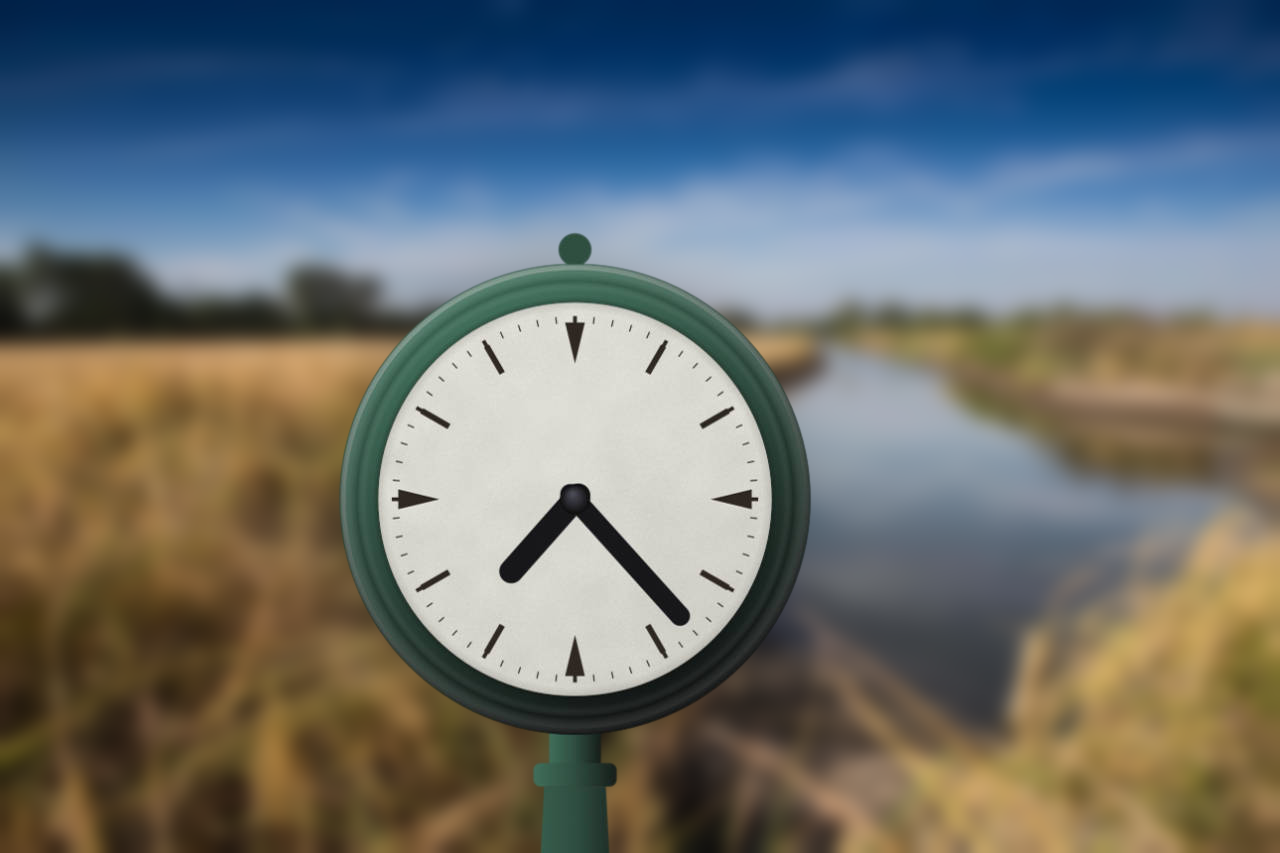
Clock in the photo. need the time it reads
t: 7:23
